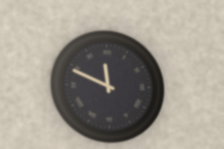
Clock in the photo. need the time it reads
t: 11:49
